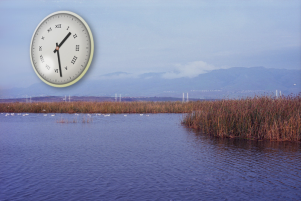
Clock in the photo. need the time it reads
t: 1:28
